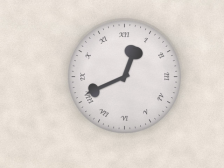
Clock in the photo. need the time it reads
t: 12:41
